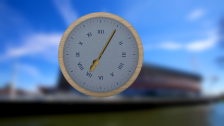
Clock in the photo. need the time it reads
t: 7:05
